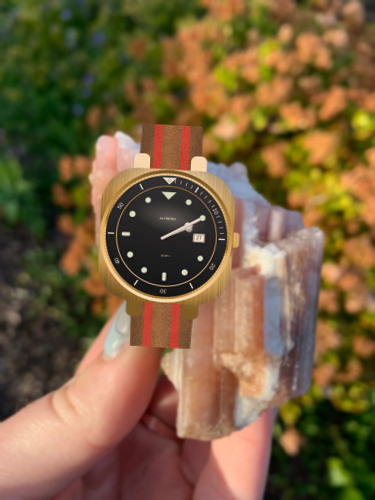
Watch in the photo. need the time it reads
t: 2:10
